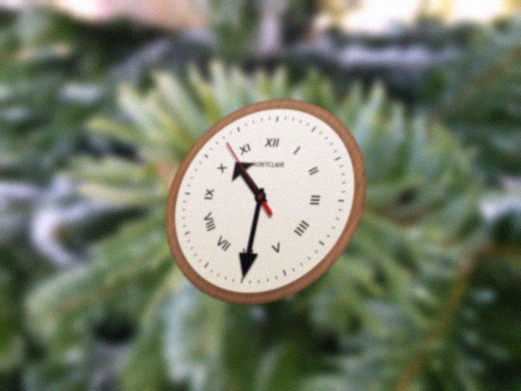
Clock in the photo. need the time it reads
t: 10:29:53
